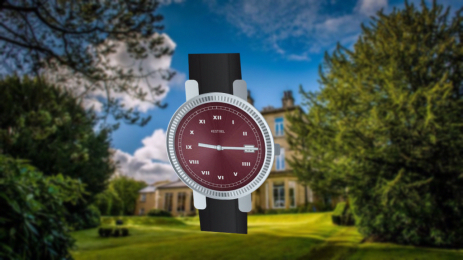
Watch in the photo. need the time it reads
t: 9:15
